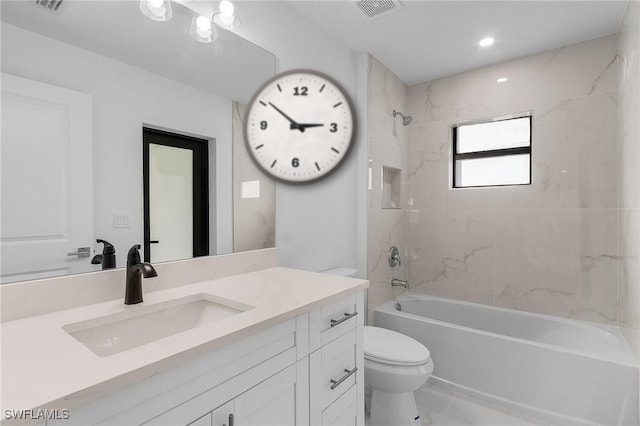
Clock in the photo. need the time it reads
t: 2:51
